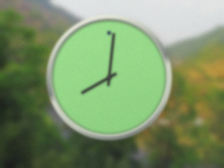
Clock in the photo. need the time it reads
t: 8:01
